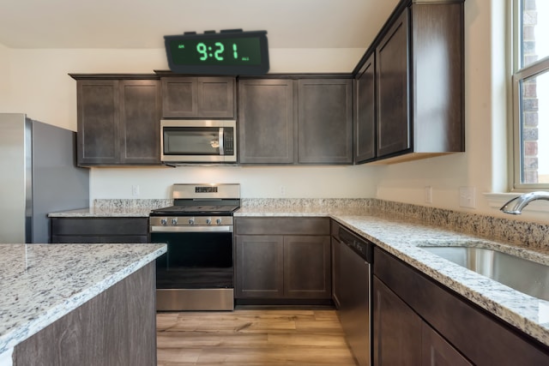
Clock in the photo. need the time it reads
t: 9:21
